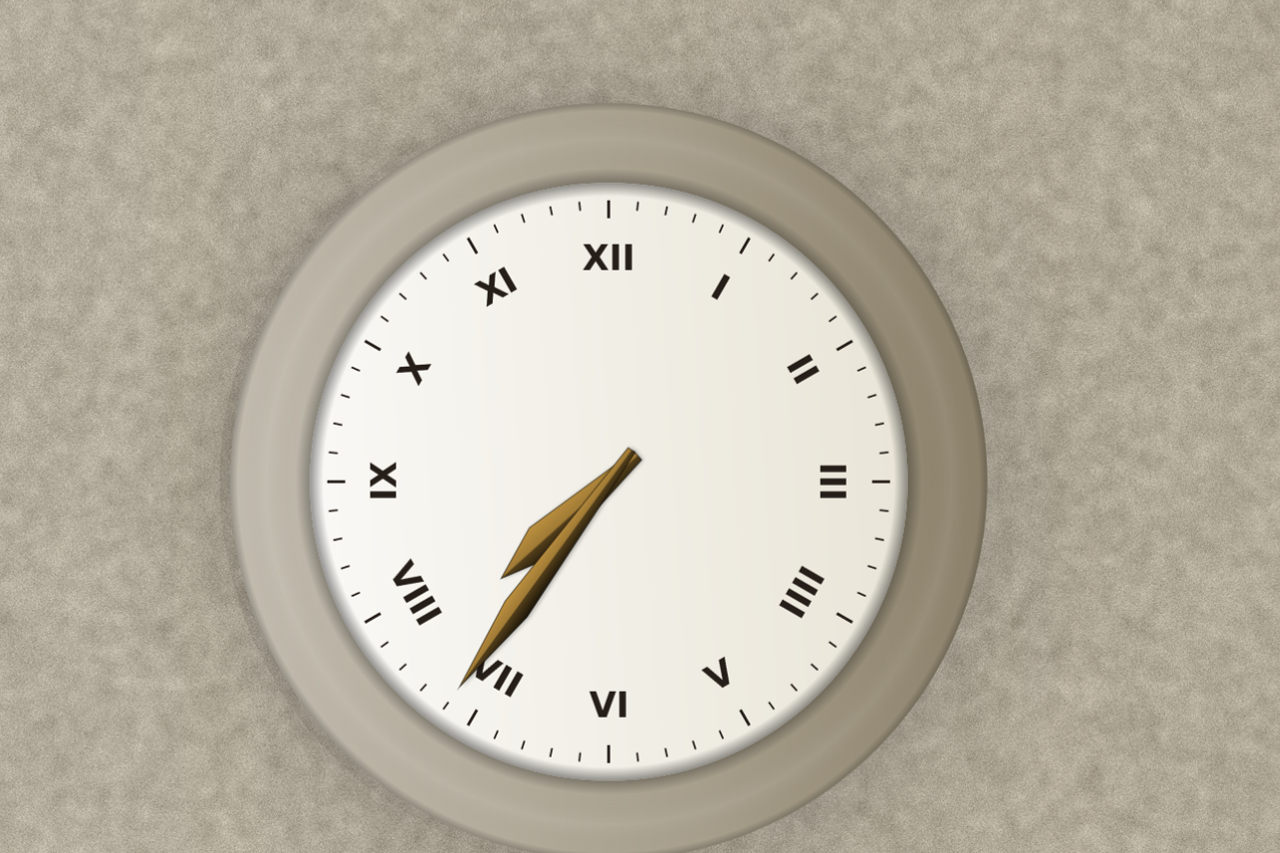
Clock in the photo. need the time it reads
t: 7:36
